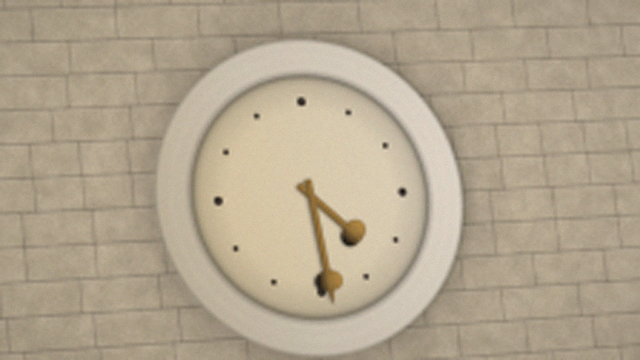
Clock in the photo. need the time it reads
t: 4:29
